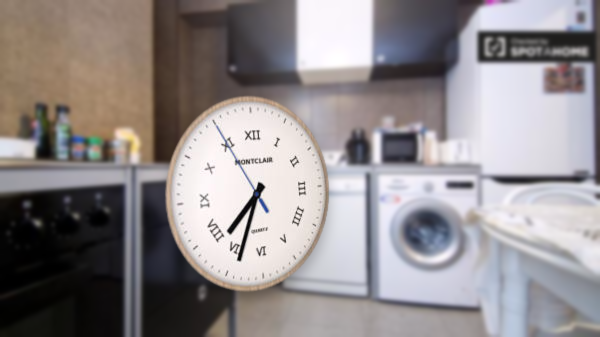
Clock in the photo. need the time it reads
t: 7:33:55
